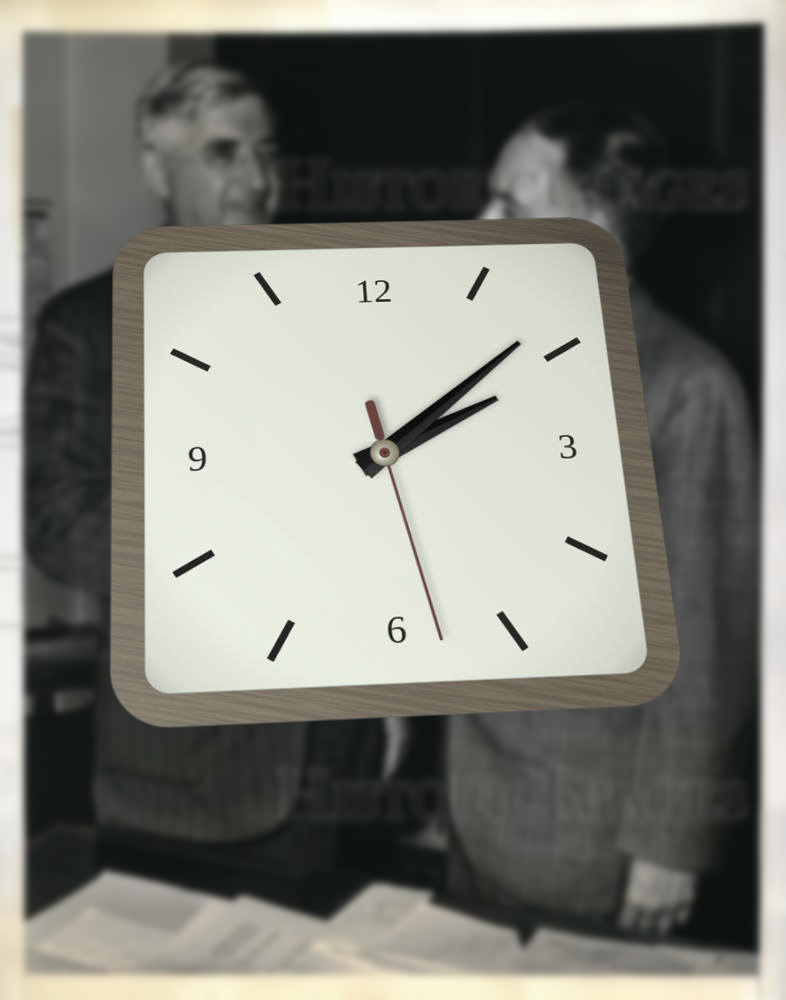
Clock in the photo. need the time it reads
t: 2:08:28
